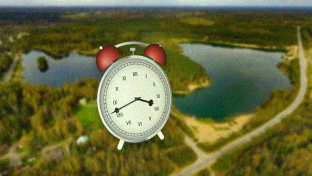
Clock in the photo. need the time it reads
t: 3:42
